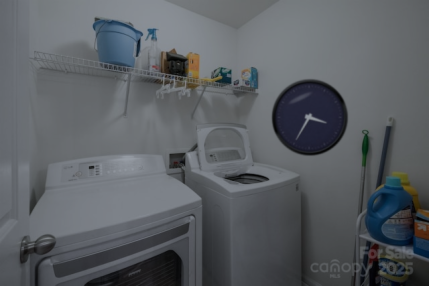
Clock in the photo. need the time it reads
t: 3:35
